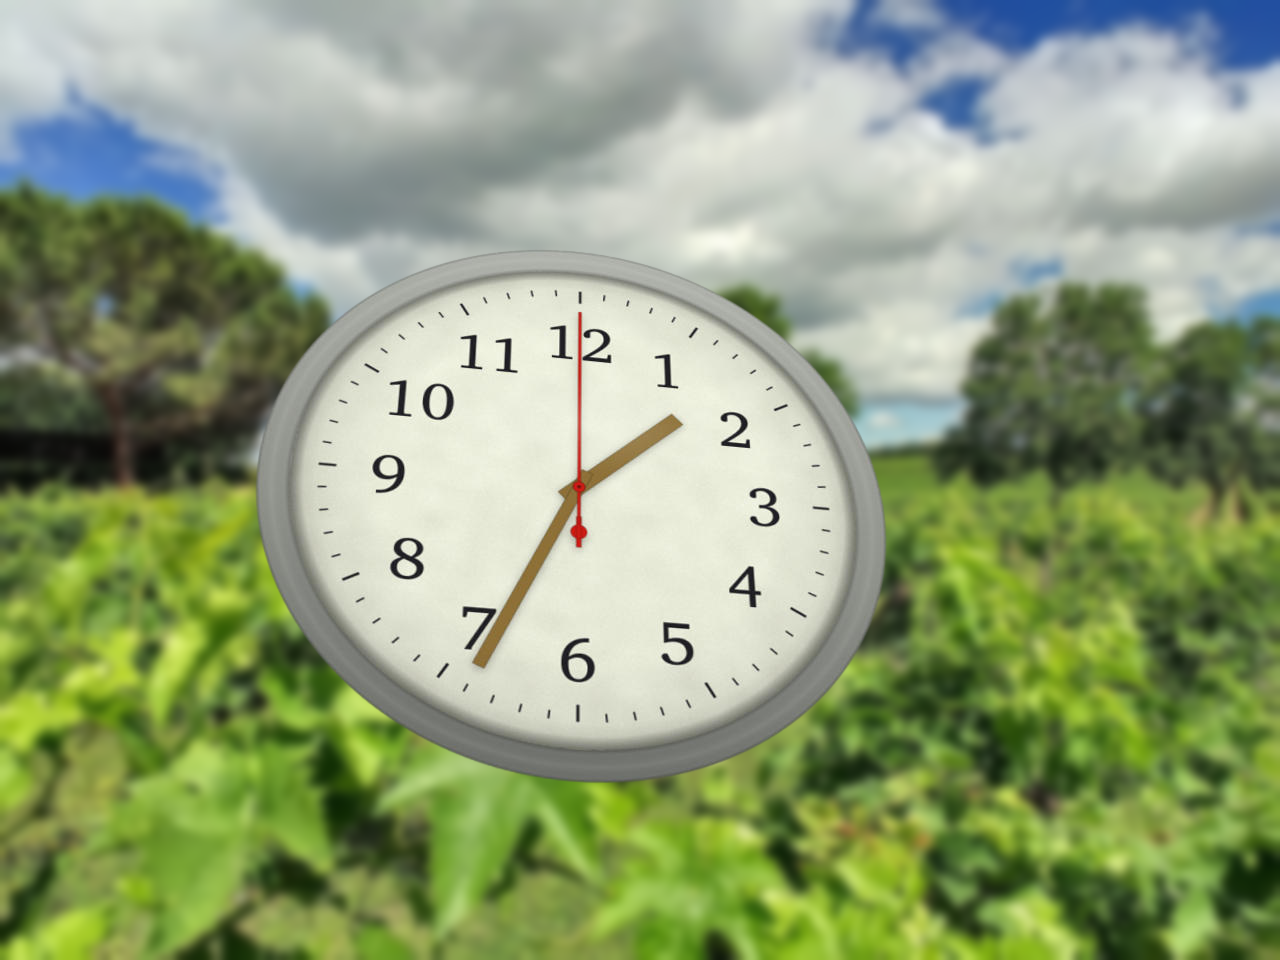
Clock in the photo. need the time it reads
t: 1:34:00
